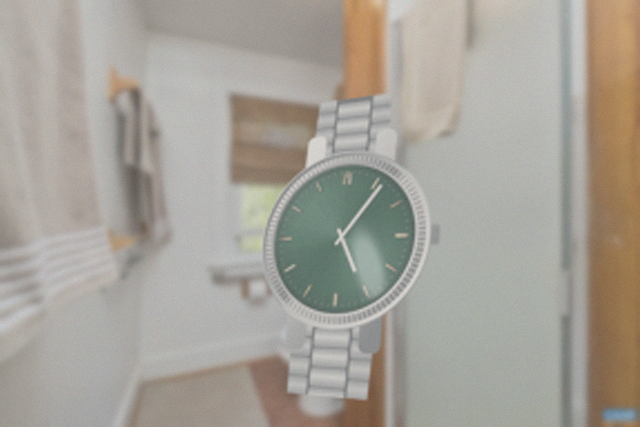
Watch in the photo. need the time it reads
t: 5:06
